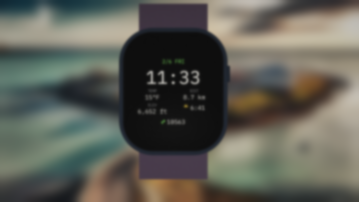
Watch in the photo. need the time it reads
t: 11:33
